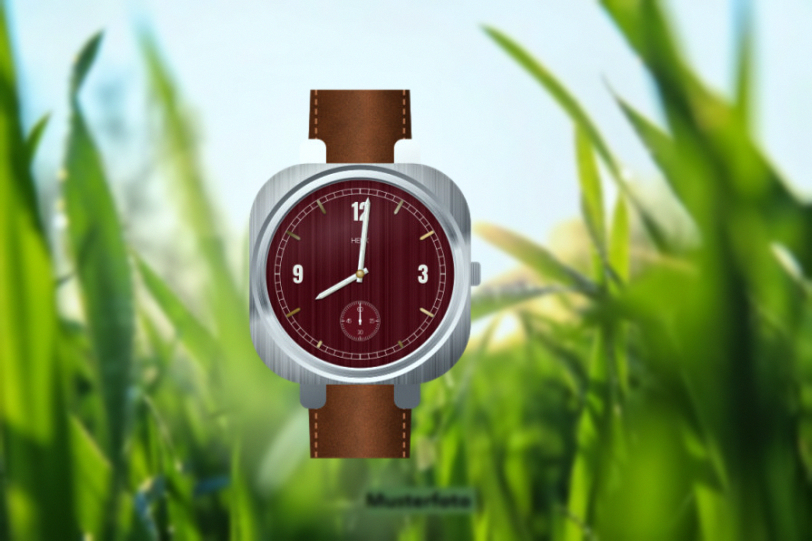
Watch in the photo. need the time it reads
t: 8:01
